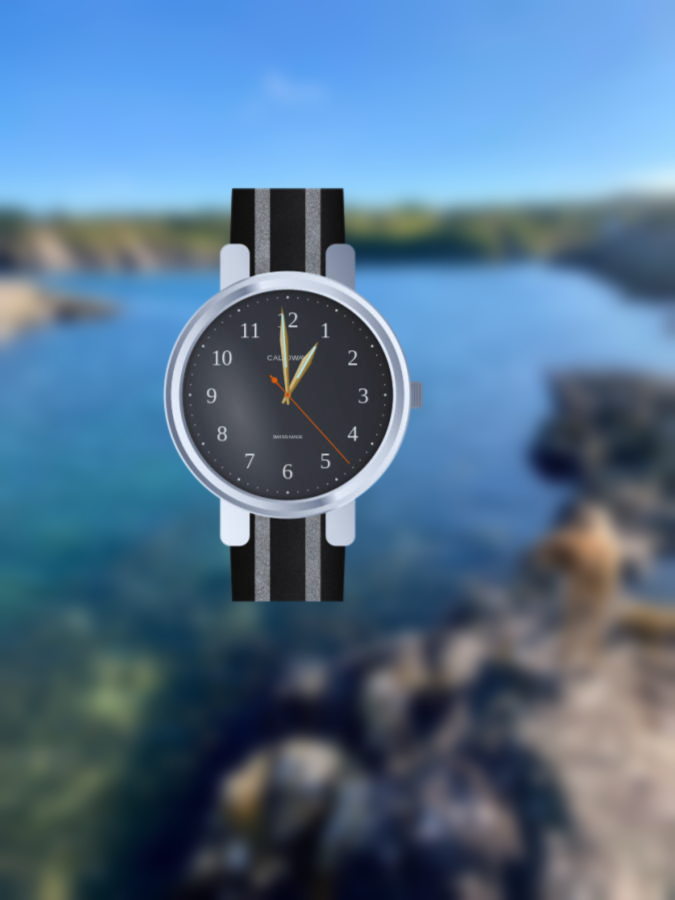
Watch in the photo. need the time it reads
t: 12:59:23
